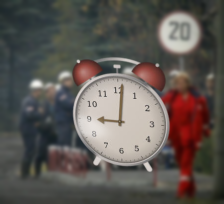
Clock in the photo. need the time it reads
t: 9:01
